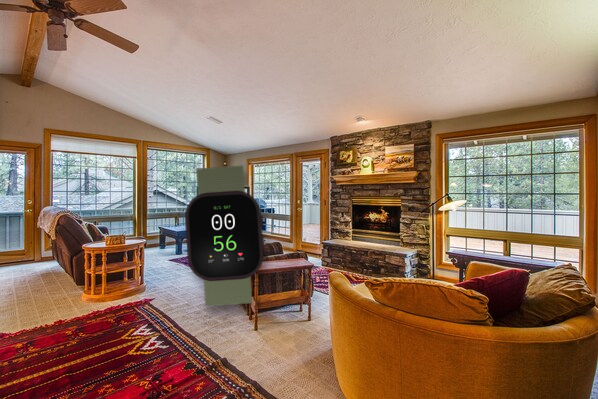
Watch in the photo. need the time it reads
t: 0:56
